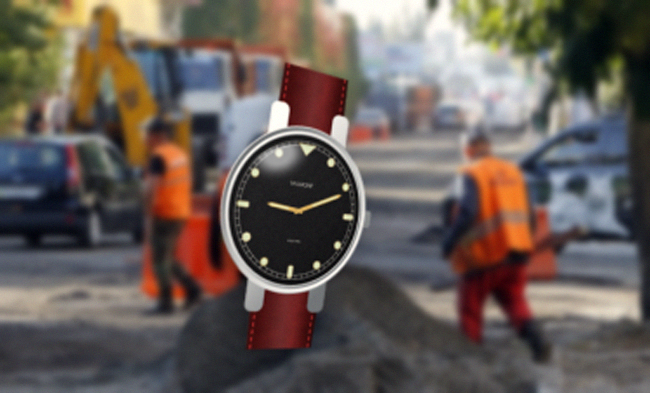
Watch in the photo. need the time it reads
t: 9:11
